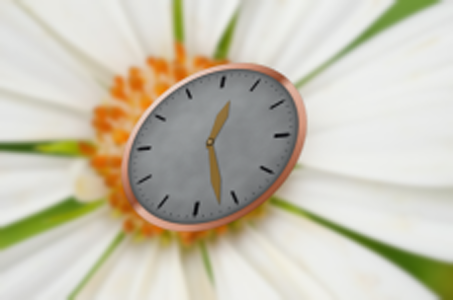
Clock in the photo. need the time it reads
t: 12:27
